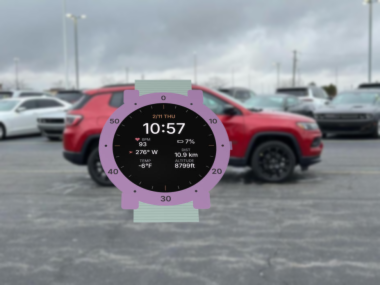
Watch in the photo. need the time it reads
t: 10:57
